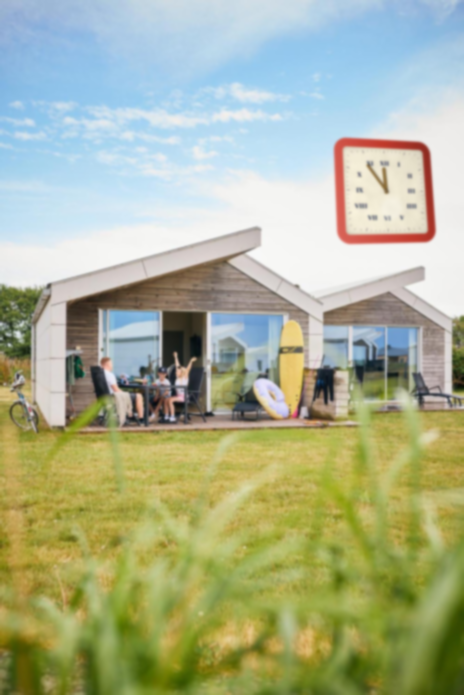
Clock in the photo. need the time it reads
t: 11:54
